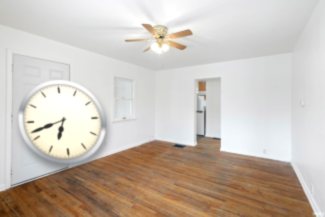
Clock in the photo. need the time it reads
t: 6:42
